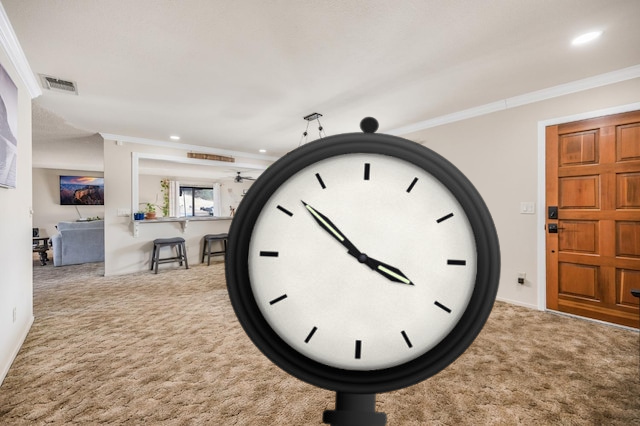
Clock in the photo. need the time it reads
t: 3:52
